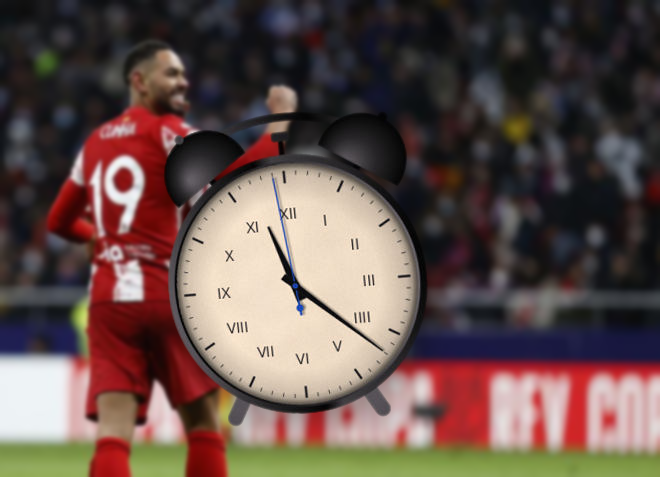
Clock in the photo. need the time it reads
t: 11:21:59
